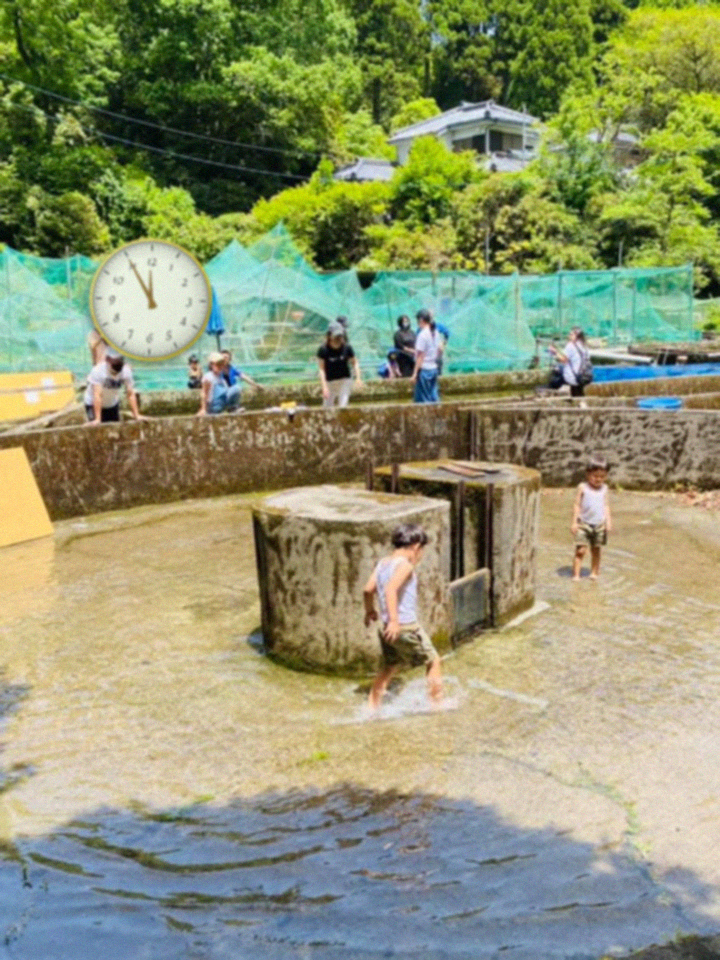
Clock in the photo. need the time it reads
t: 11:55
